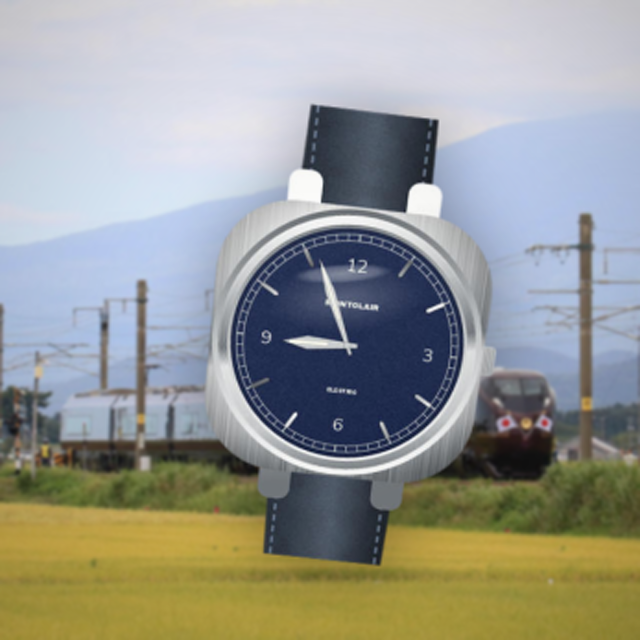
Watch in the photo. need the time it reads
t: 8:56
